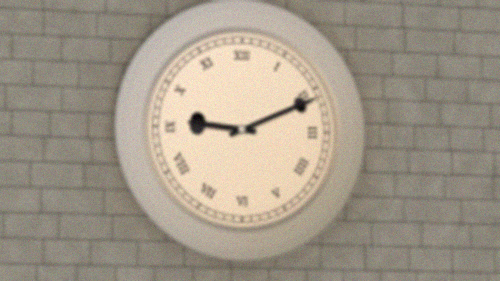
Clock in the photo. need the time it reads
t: 9:11
